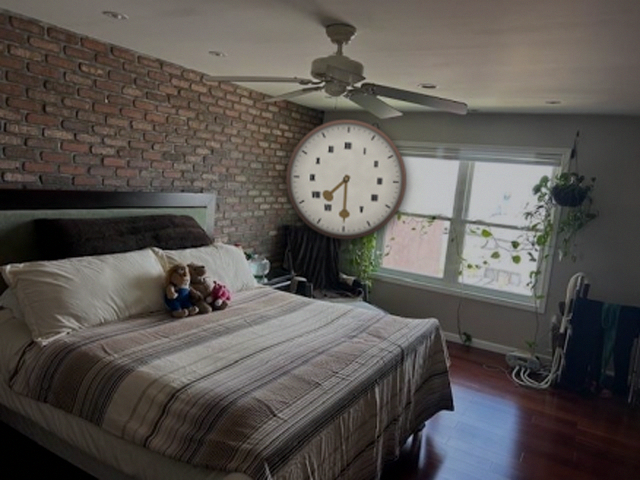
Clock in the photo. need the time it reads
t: 7:30
